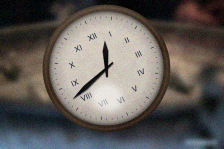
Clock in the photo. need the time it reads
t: 12:42
